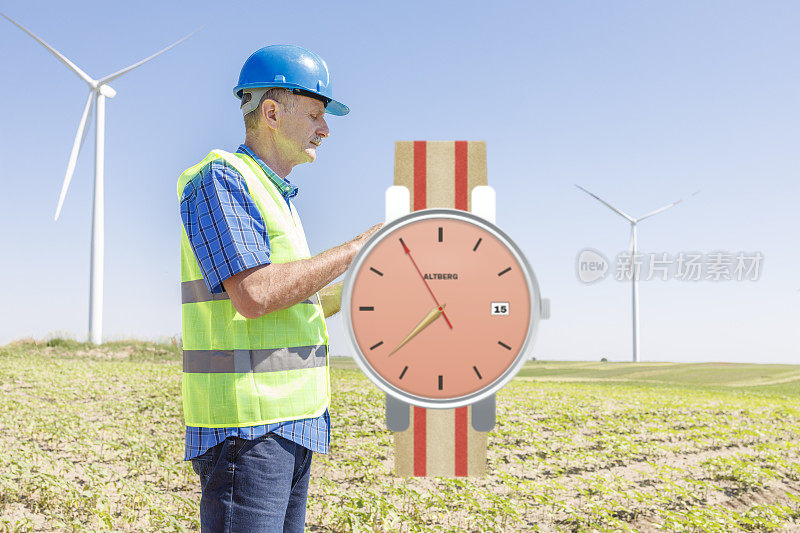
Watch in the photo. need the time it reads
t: 7:37:55
